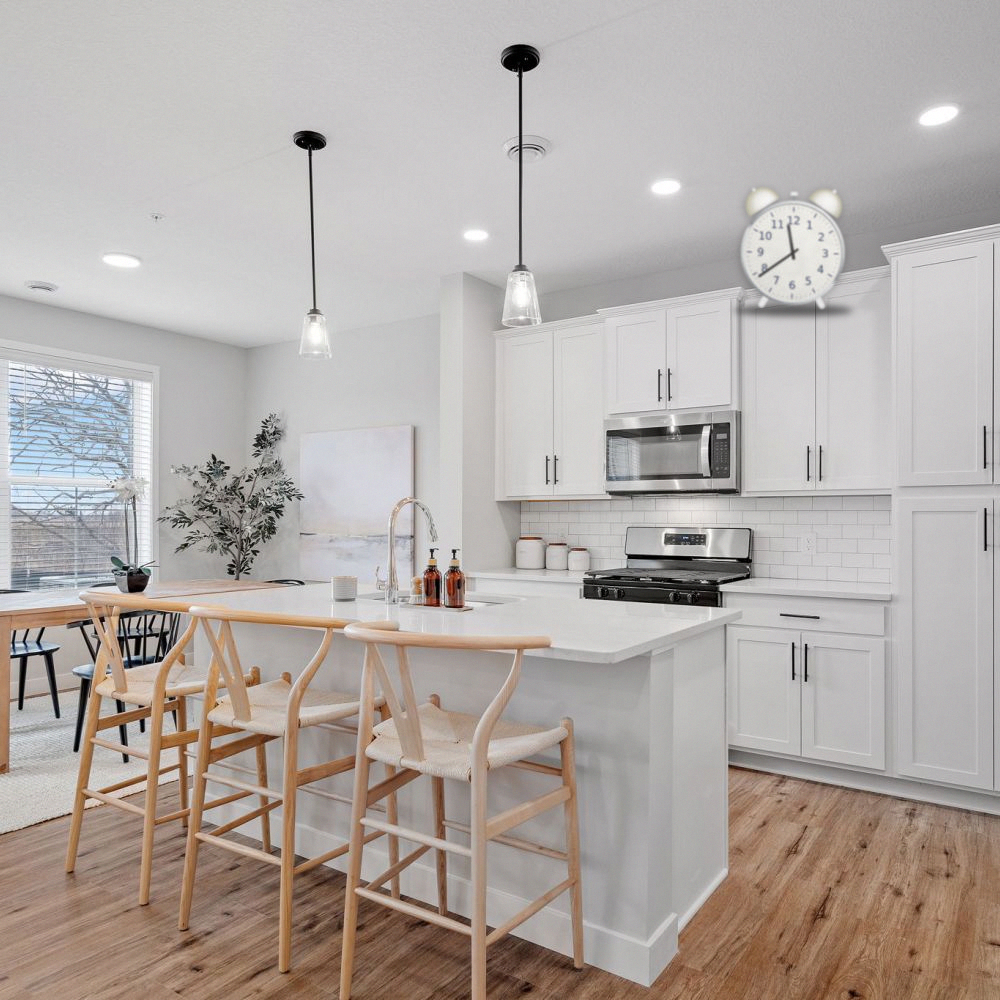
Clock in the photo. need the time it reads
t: 11:39
